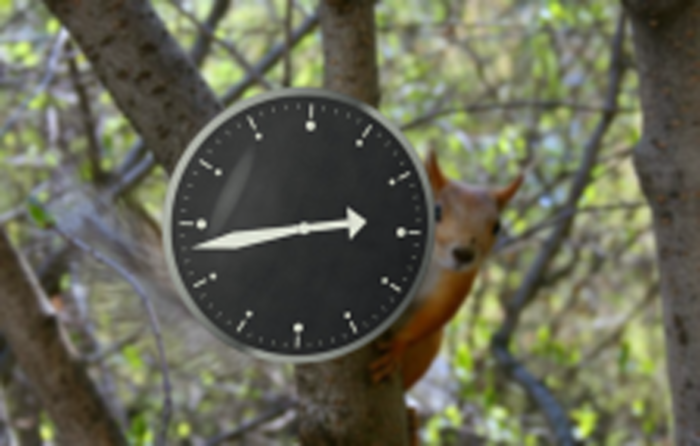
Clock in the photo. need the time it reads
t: 2:43
